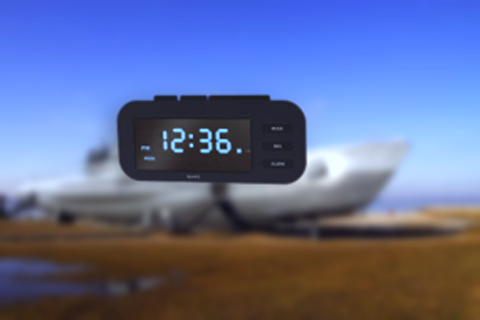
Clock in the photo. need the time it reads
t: 12:36
